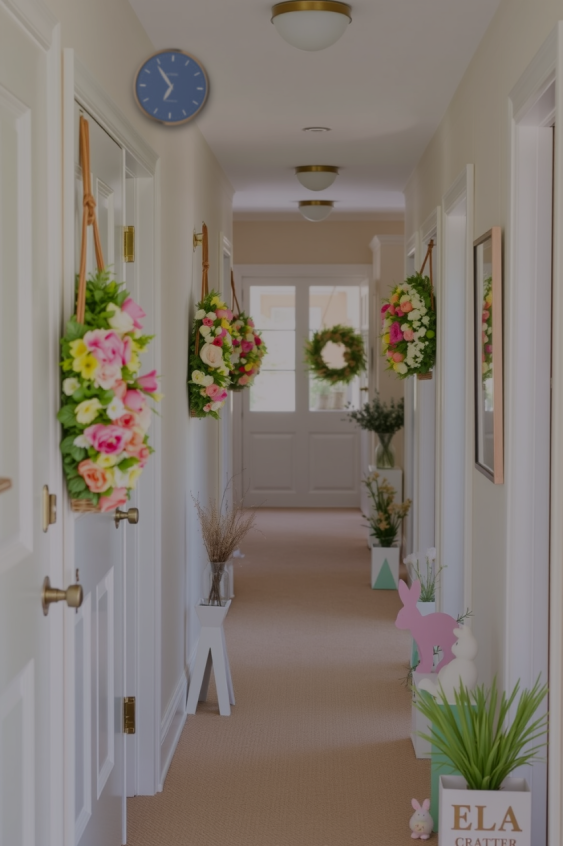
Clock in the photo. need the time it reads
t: 6:54
